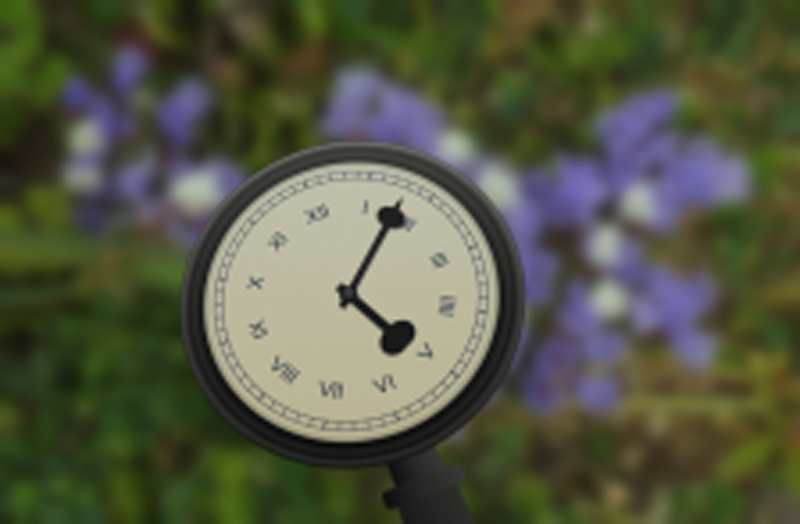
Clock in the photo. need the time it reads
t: 5:08
